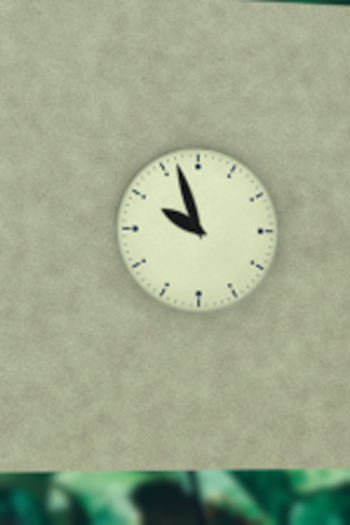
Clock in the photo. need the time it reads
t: 9:57
